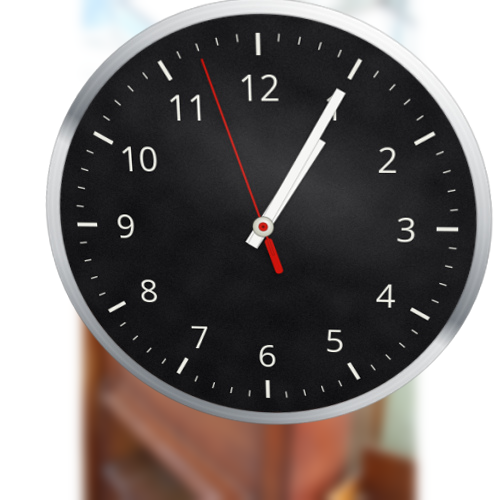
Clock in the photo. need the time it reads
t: 1:04:57
